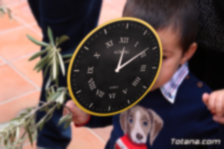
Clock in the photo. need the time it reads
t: 12:09
